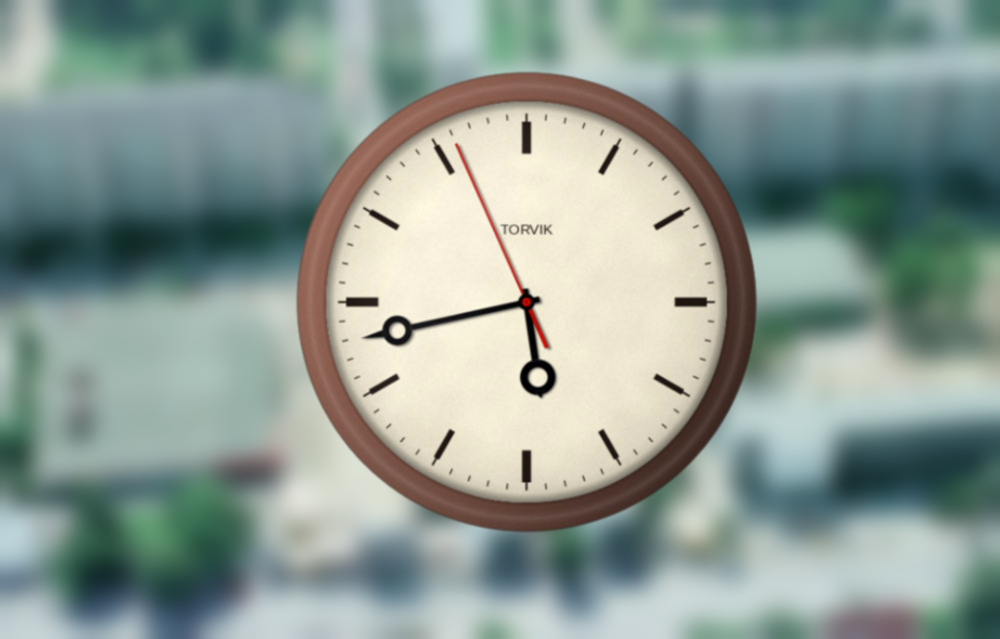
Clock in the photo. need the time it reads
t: 5:42:56
